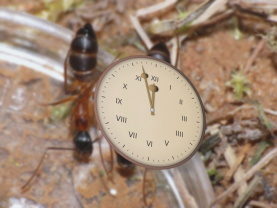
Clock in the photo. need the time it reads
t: 11:57
